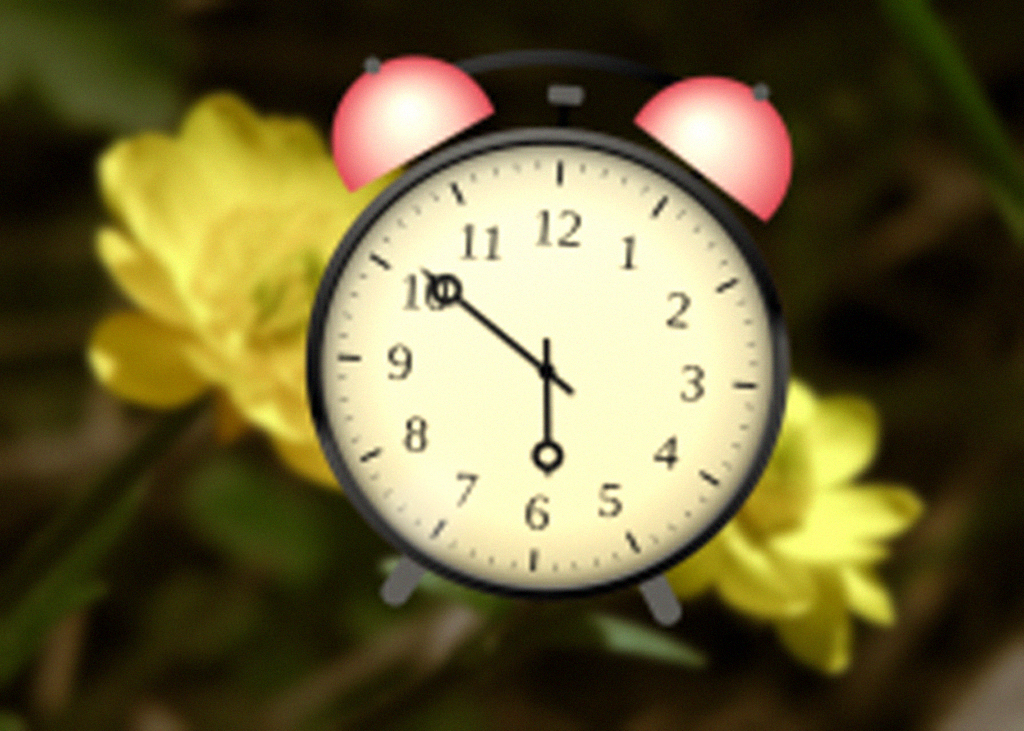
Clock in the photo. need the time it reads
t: 5:51
